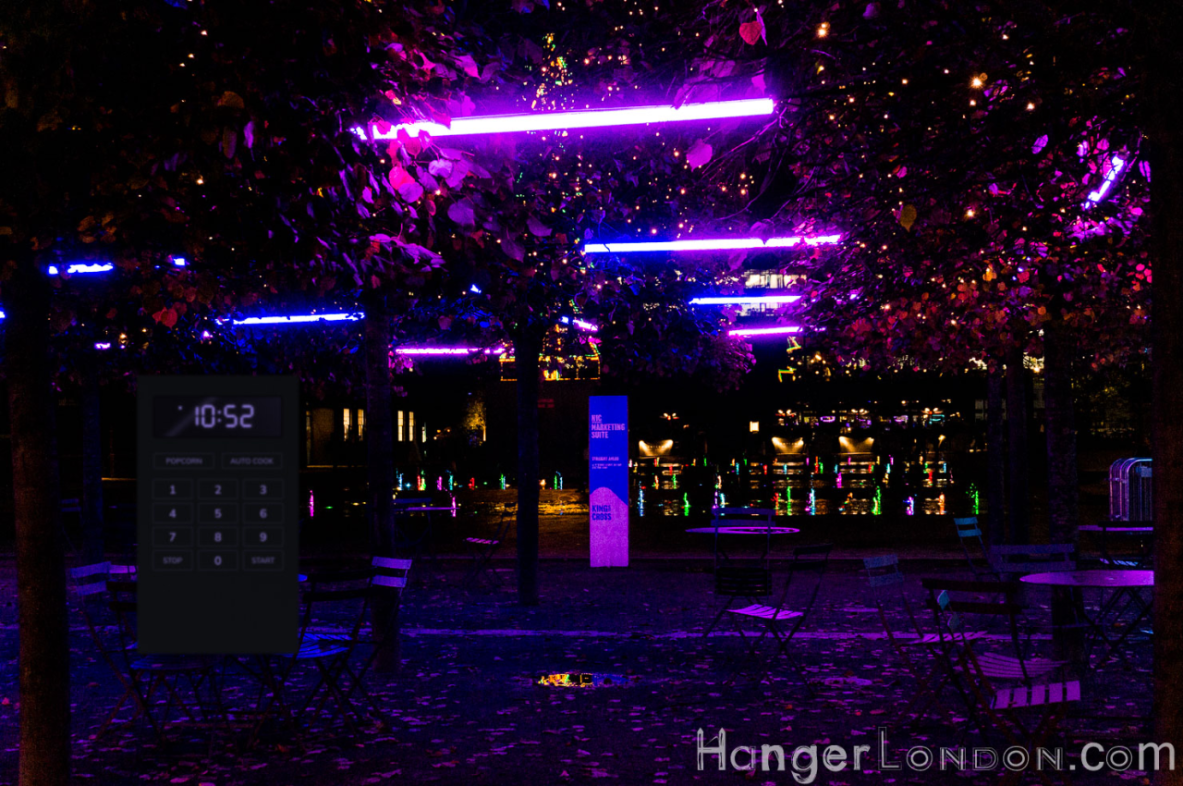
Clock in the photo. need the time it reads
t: 10:52
